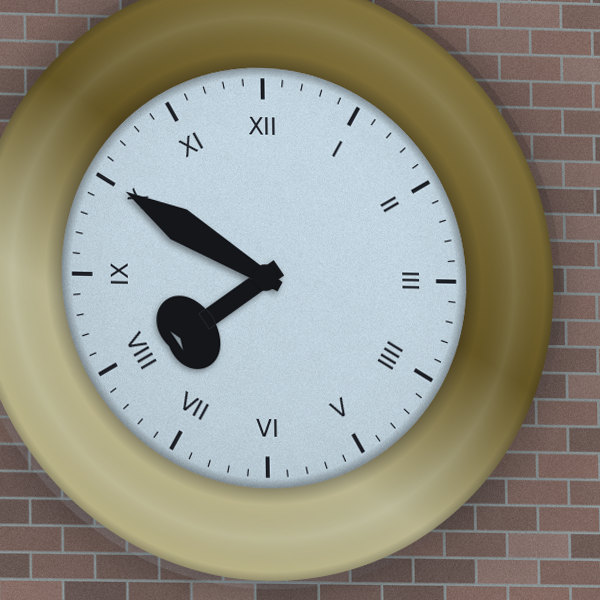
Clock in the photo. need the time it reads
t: 7:50
